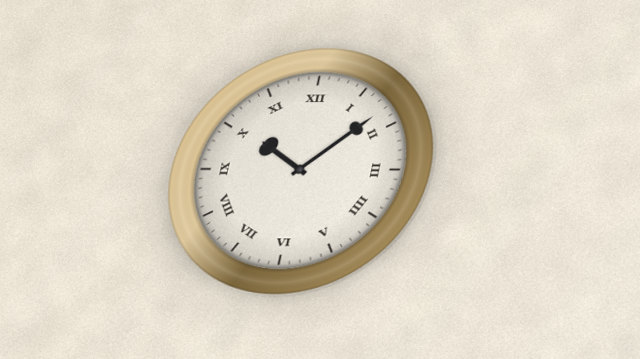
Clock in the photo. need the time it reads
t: 10:08
